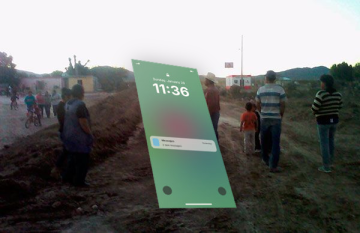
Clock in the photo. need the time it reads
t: 11:36
